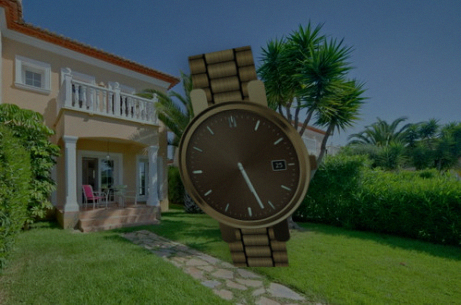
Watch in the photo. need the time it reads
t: 5:27
